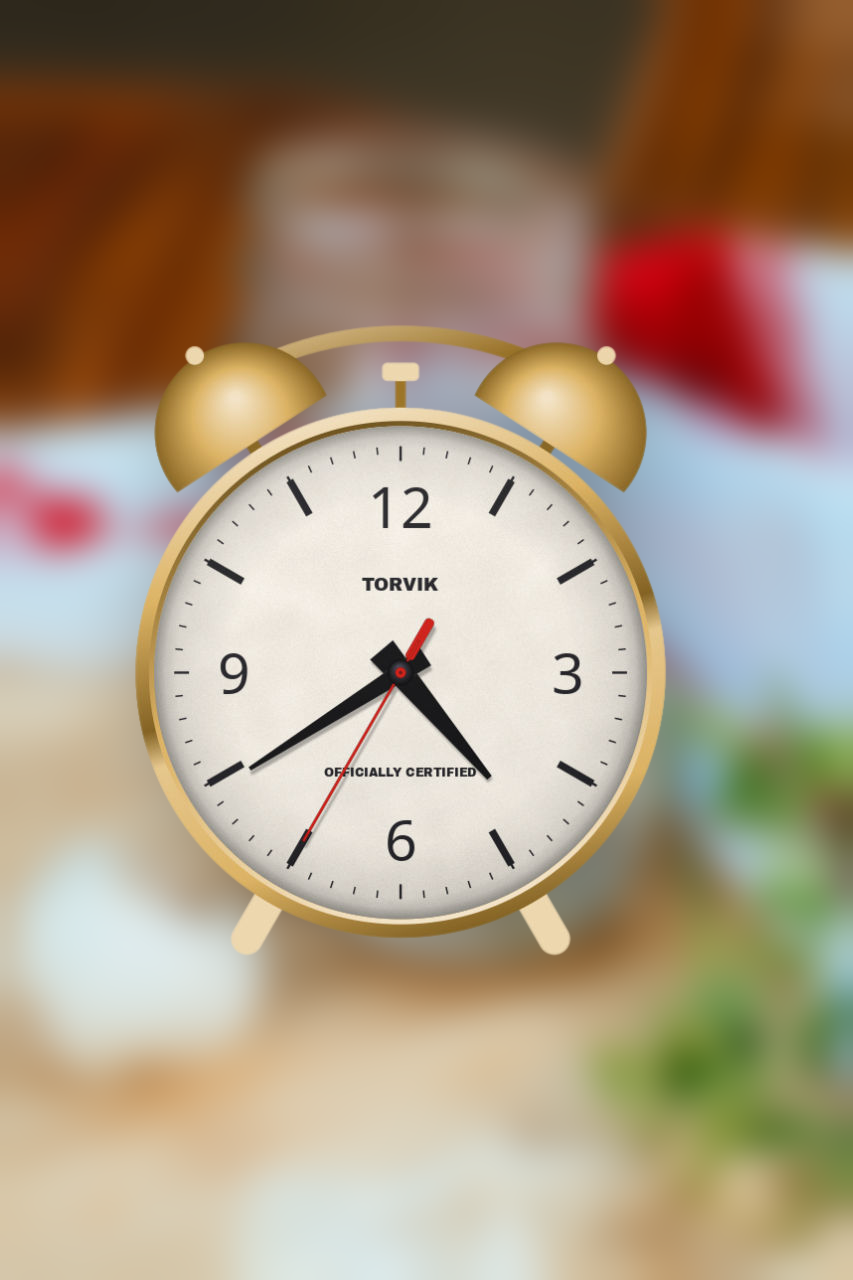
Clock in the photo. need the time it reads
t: 4:39:35
